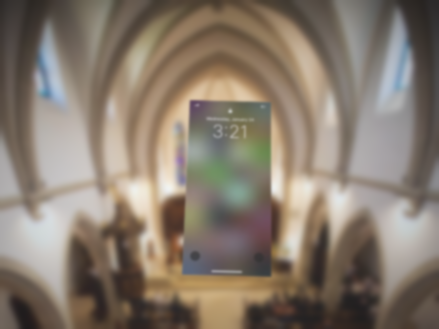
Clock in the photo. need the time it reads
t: 3:21
